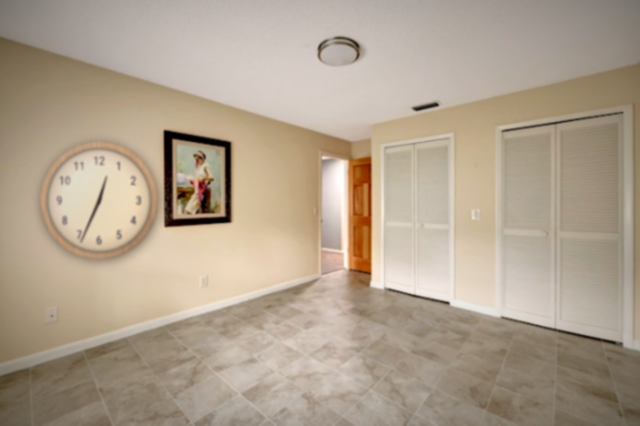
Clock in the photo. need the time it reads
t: 12:34
